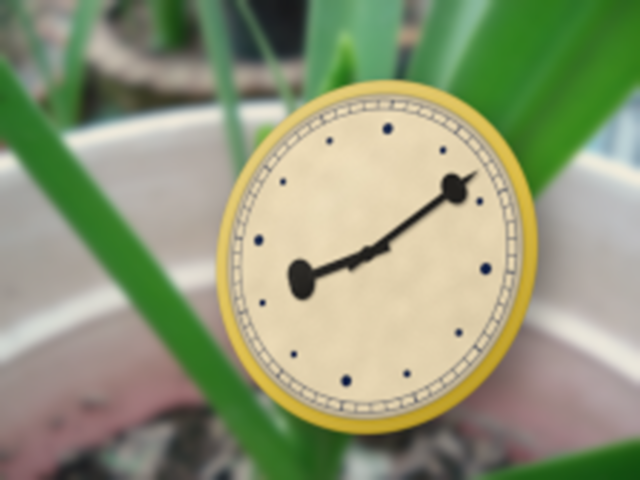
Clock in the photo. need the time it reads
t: 8:08
